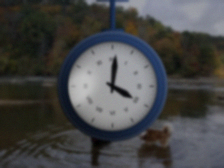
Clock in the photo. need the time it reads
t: 4:01
